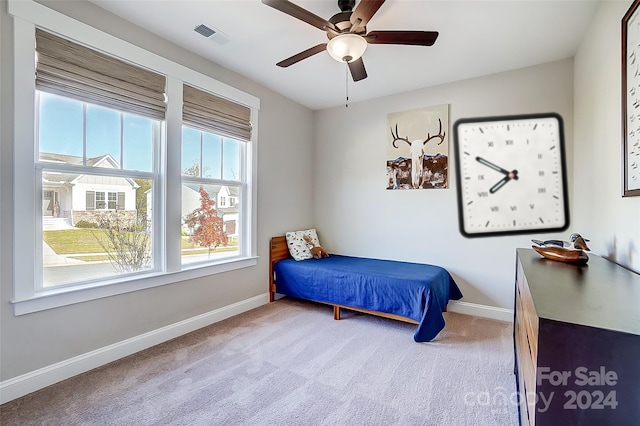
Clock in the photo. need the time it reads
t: 7:50
